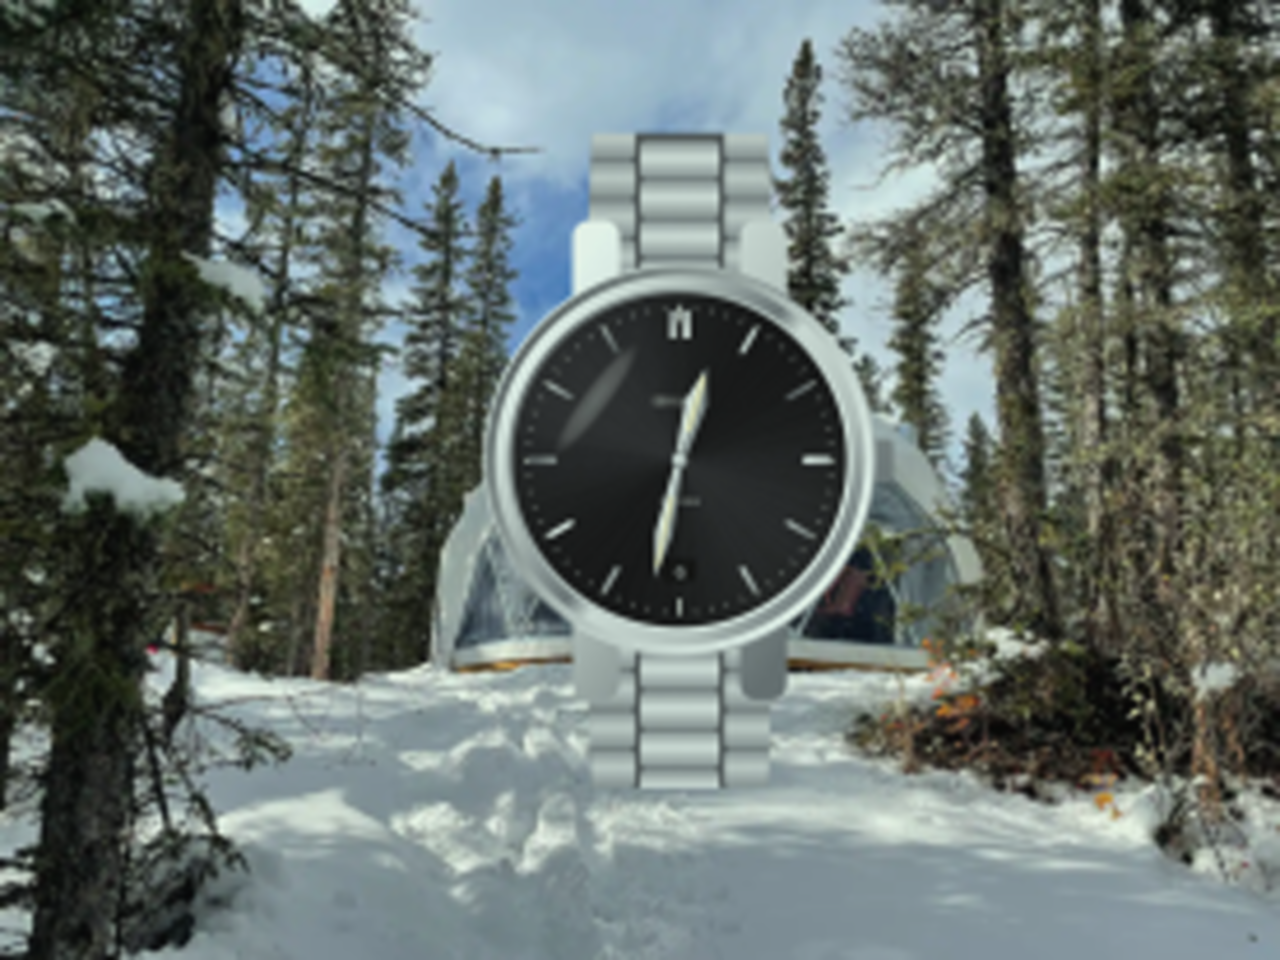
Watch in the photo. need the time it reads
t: 12:32
